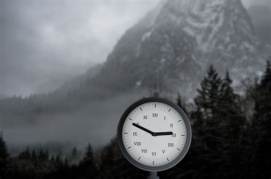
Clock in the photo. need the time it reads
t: 2:49
